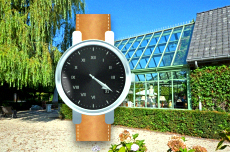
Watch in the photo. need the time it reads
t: 4:21
